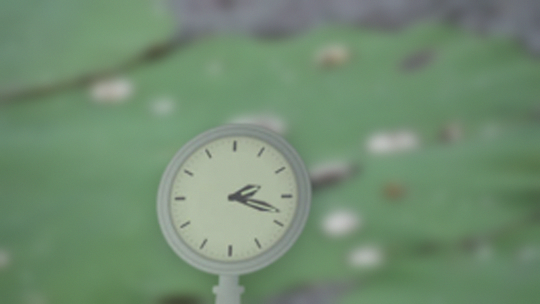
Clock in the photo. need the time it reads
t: 2:18
